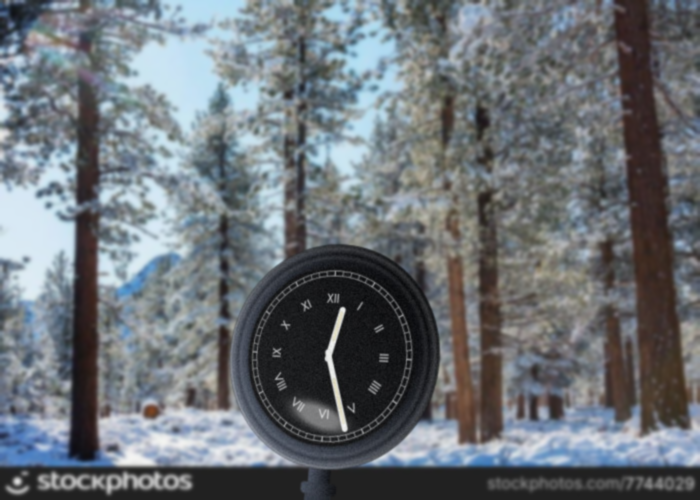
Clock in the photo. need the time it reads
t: 12:27
